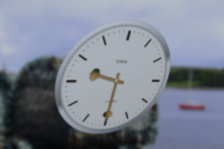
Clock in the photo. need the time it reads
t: 9:30
